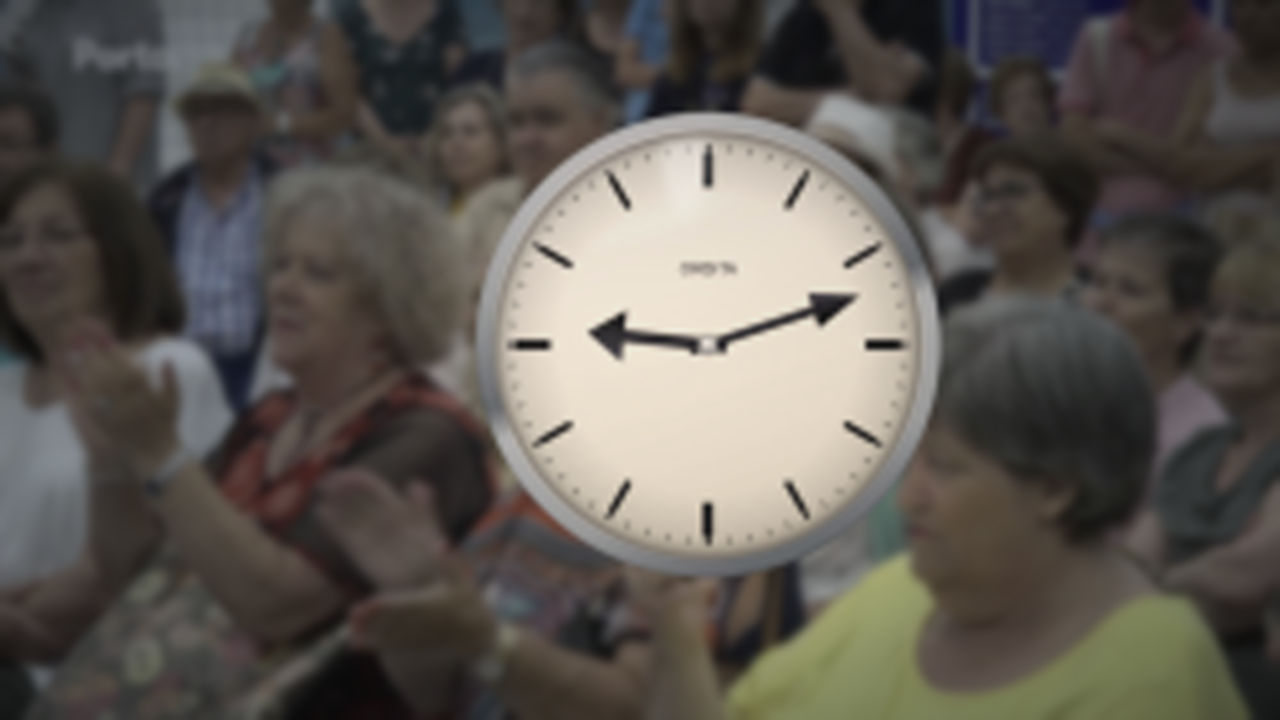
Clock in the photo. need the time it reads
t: 9:12
